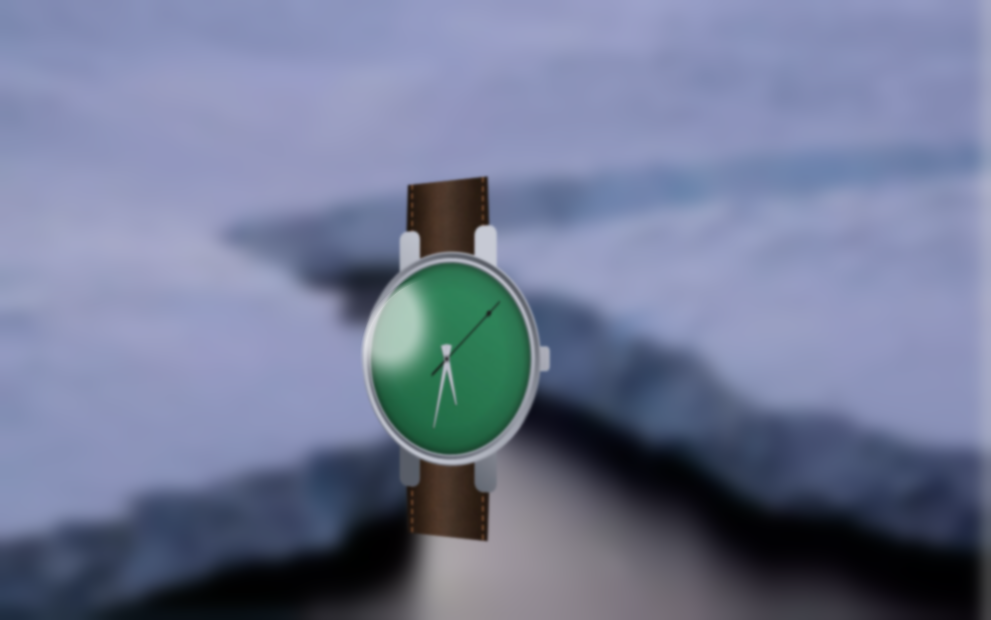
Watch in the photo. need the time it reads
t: 5:32:08
